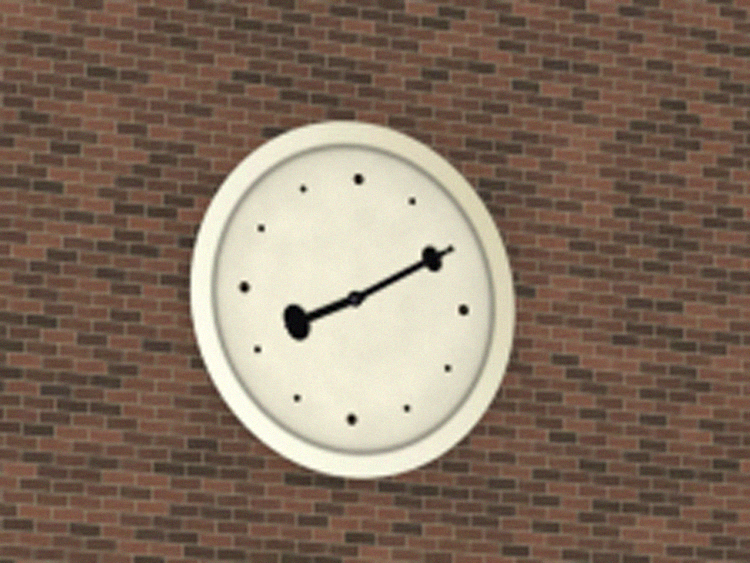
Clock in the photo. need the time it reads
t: 8:10
